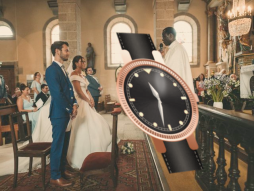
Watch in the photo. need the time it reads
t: 11:32
